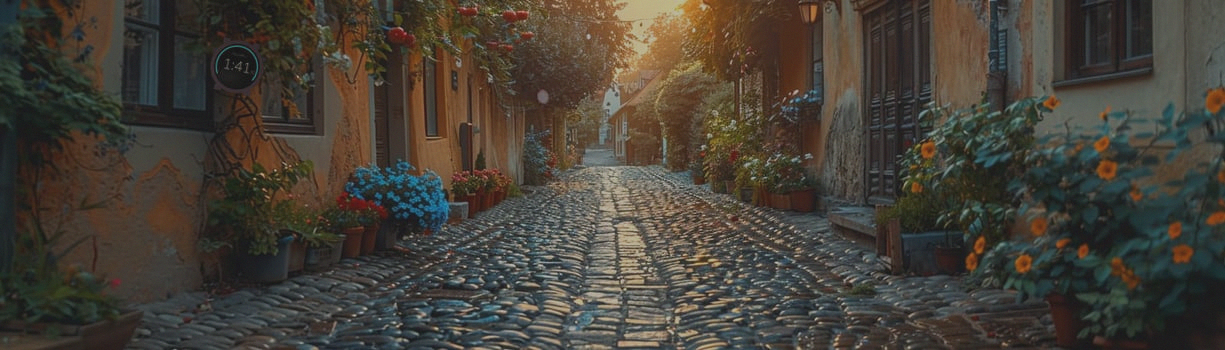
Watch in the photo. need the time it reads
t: 1:41
